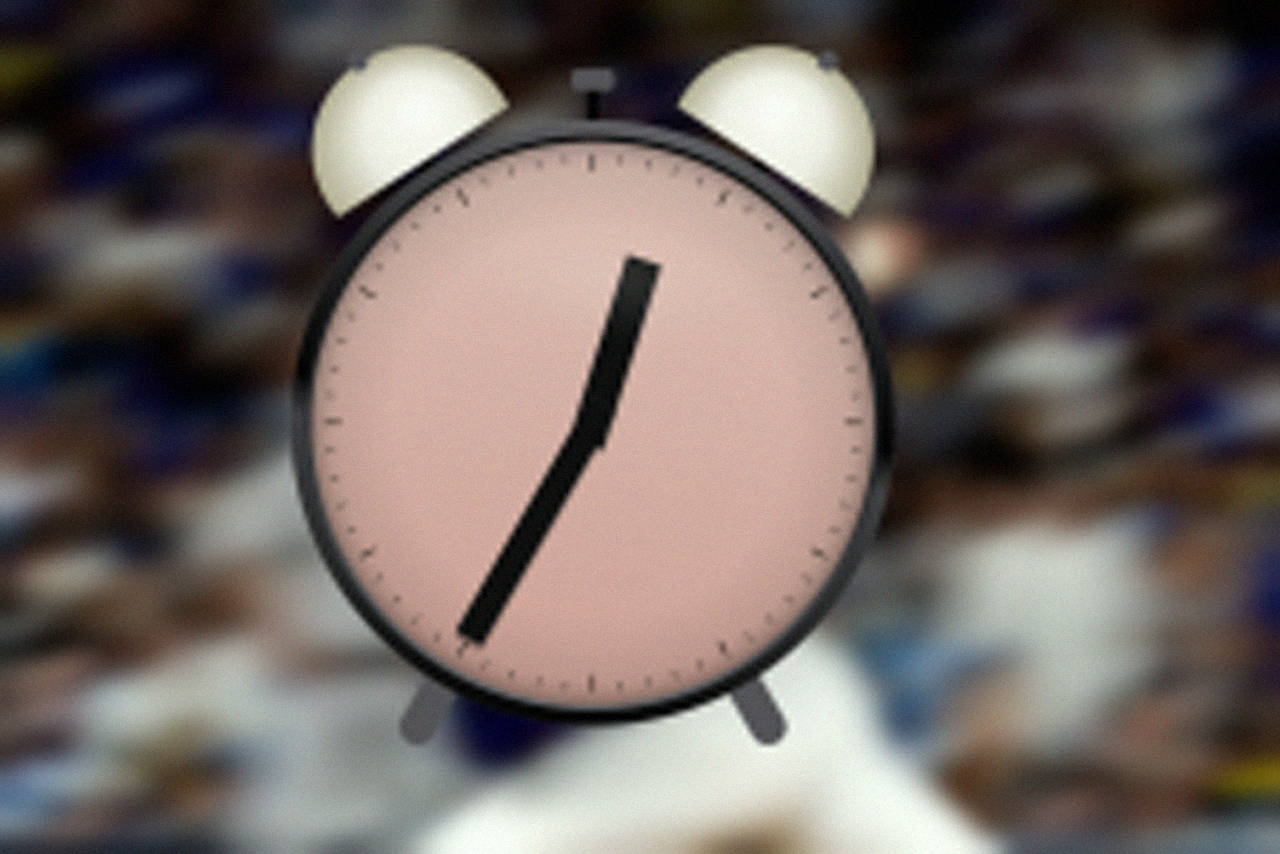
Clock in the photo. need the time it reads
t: 12:35
